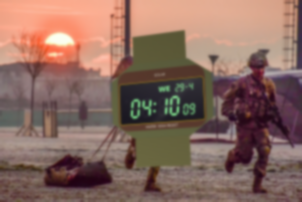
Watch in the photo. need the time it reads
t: 4:10
